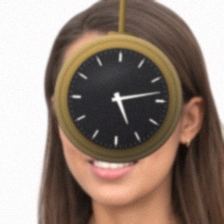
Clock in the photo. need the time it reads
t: 5:13
